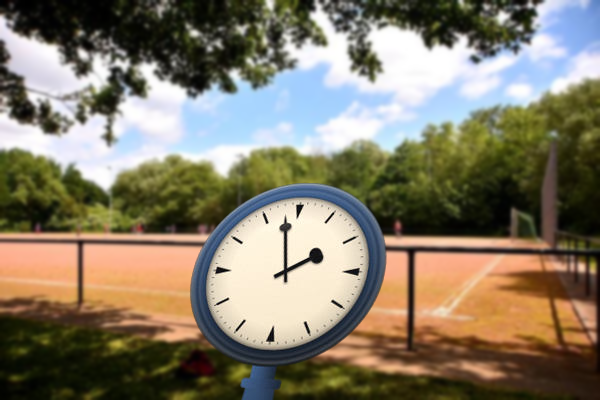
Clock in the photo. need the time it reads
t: 1:58
